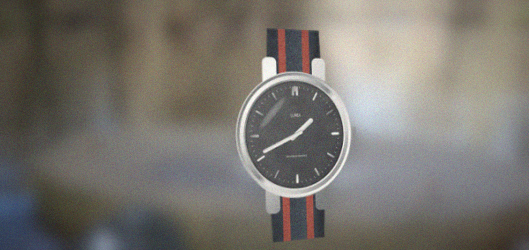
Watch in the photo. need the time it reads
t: 1:41
